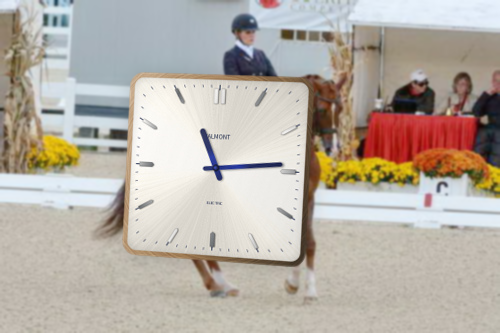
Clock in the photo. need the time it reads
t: 11:14
